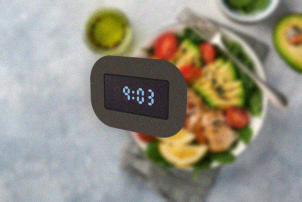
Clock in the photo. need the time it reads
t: 9:03
